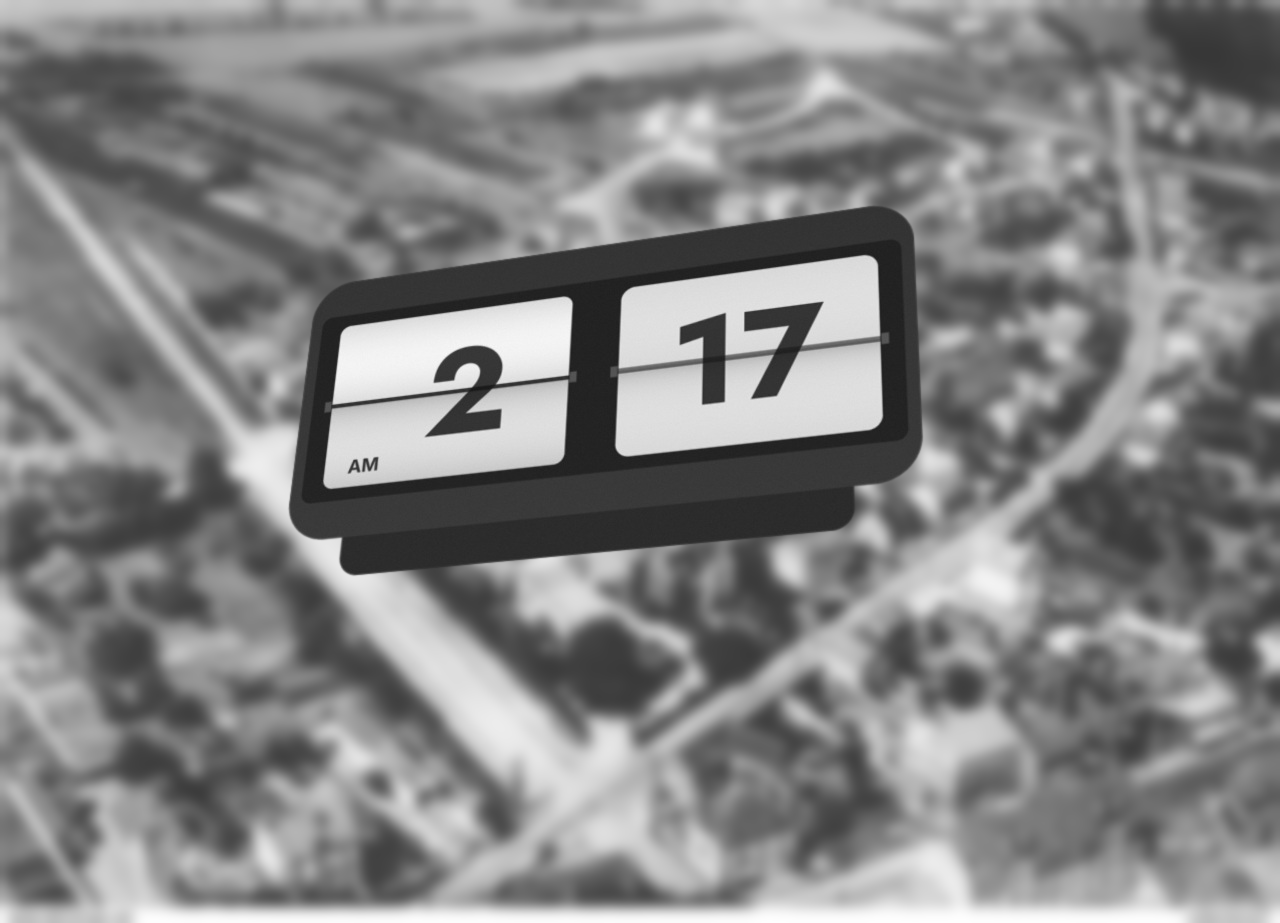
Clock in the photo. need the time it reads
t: 2:17
